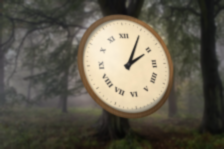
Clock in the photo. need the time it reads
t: 2:05
